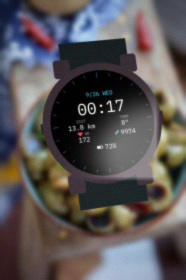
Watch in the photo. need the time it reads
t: 0:17
